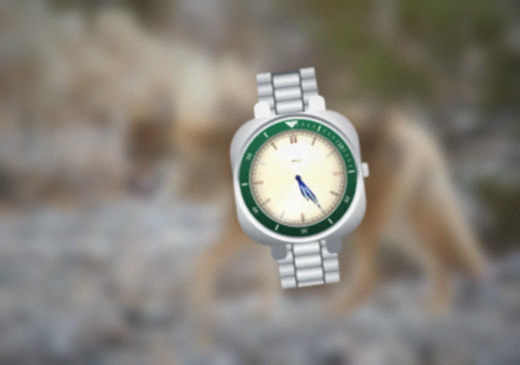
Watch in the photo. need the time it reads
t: 5:25
